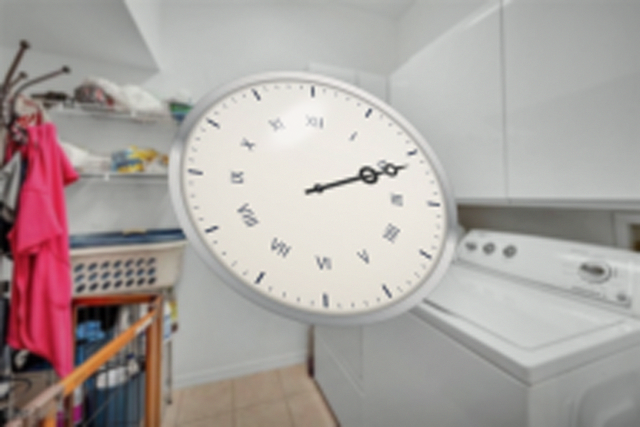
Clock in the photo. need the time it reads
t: 2:11
